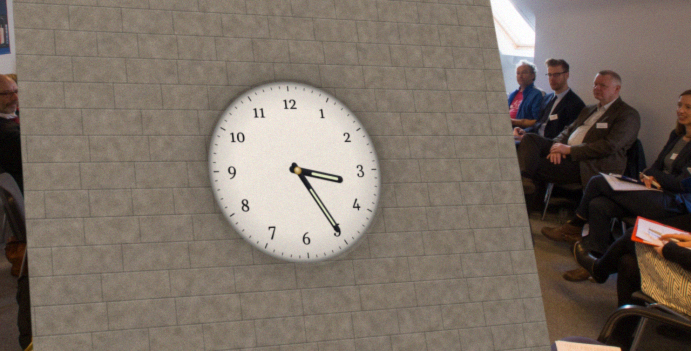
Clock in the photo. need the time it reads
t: 3:25
